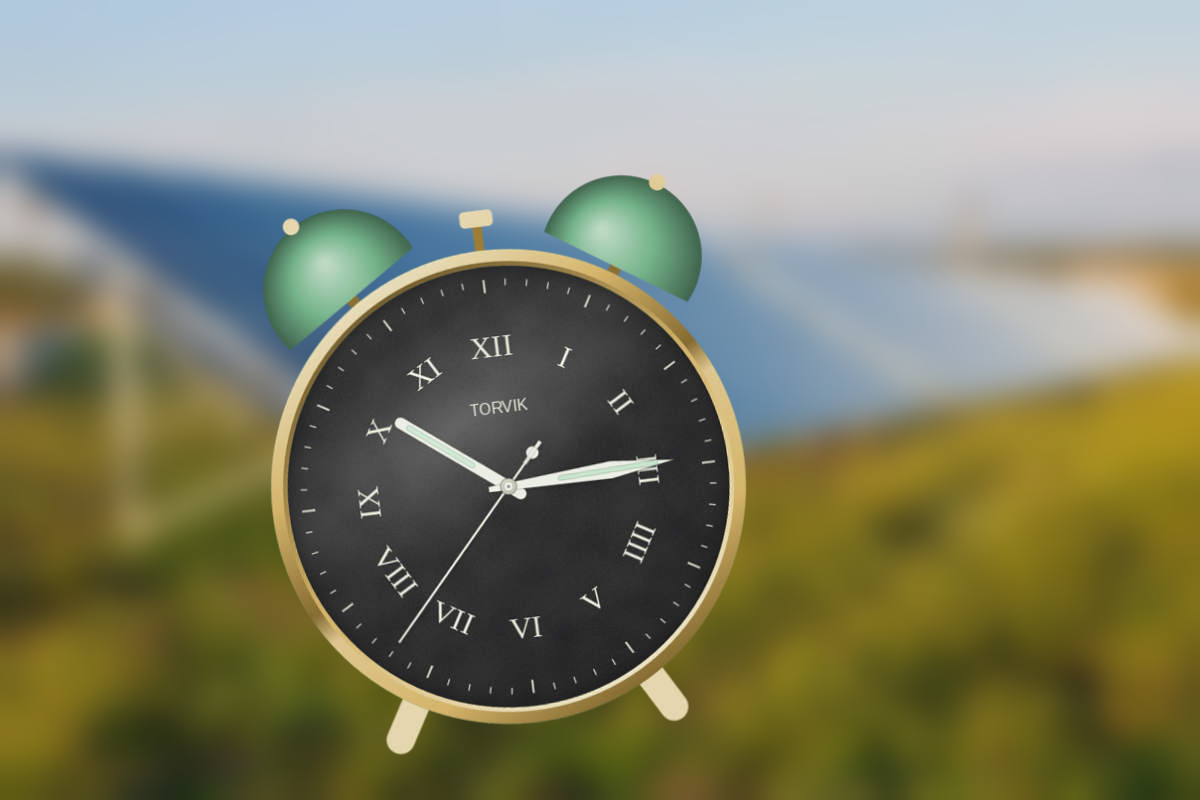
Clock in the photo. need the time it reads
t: 10:14:37
